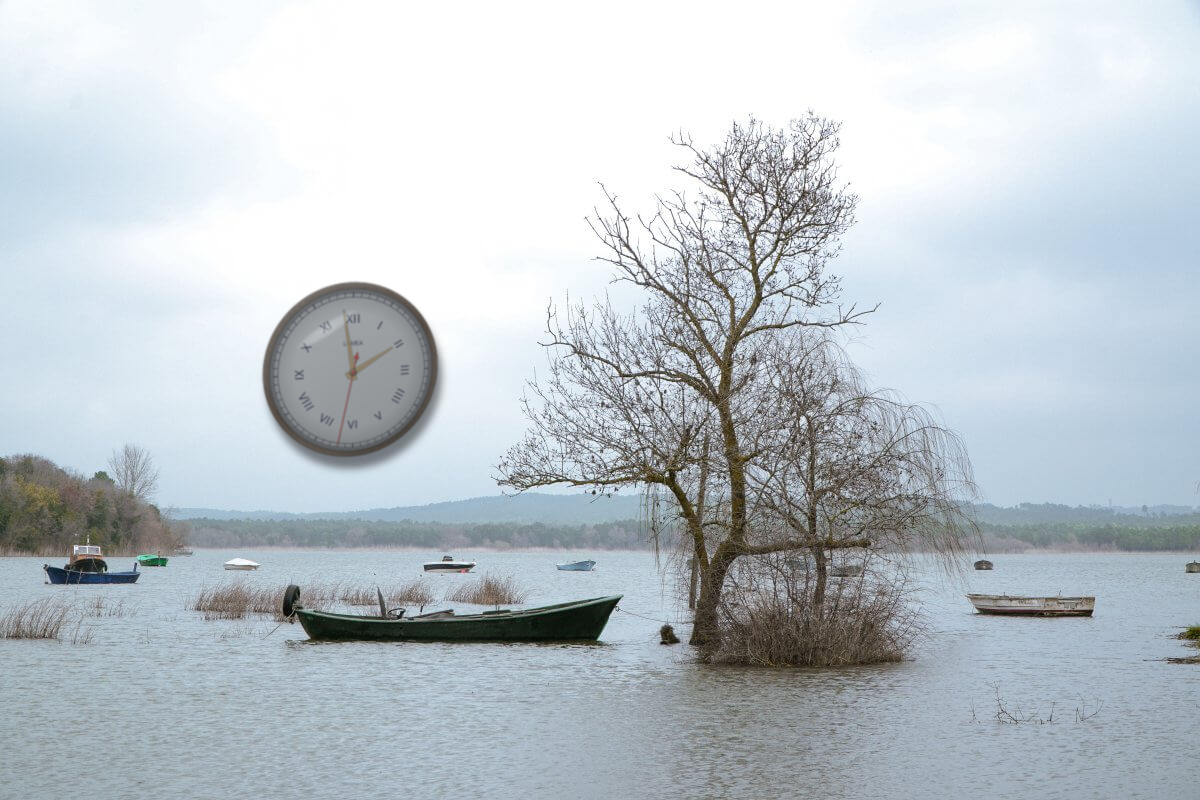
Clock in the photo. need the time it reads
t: 1:58:32
